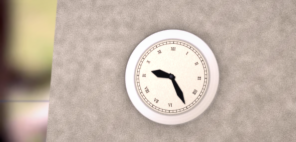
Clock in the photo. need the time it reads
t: 9:25
